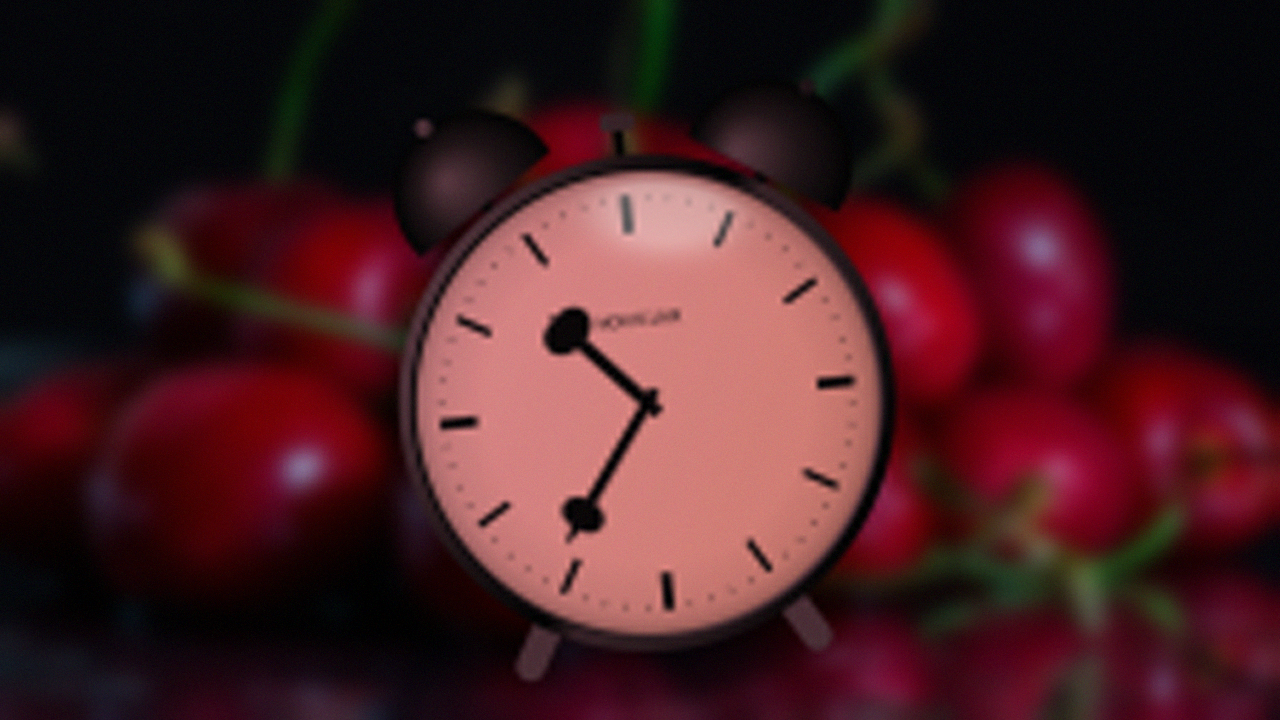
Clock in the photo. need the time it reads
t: 10:36
